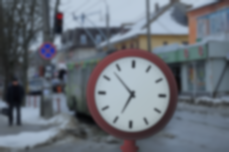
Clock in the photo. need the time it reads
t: 6:53
